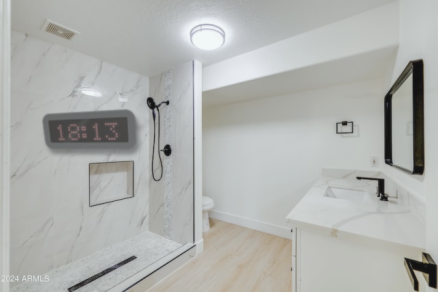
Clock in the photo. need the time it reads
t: 18:13
